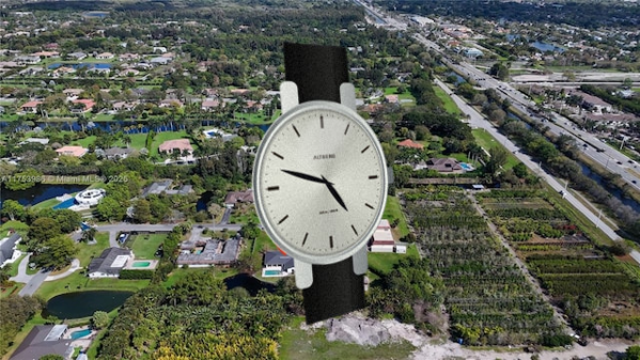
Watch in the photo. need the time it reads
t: 4:48
